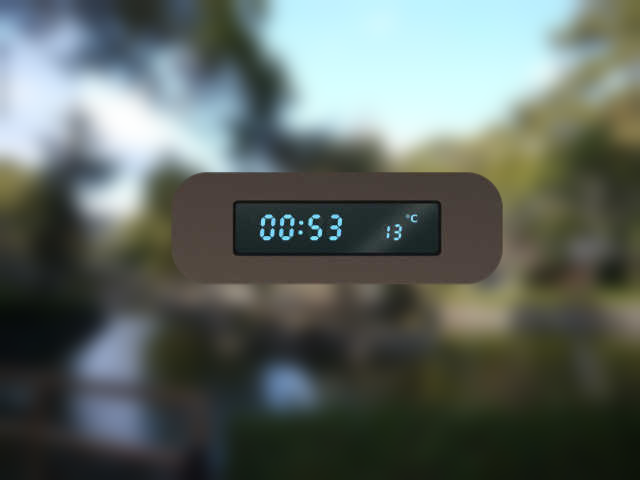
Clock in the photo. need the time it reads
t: 0:53
